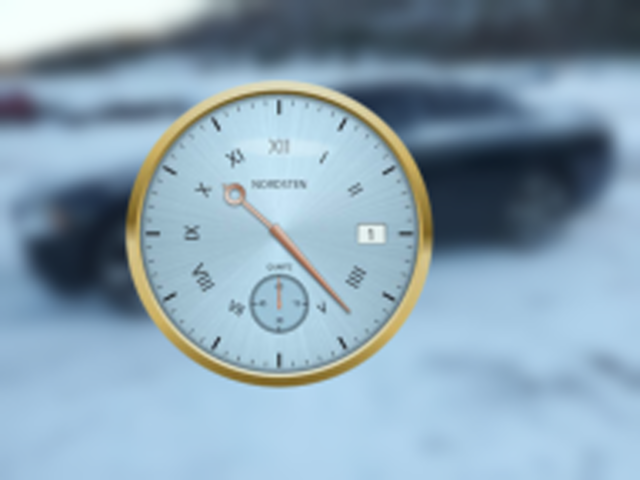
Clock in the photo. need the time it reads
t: 10:23
